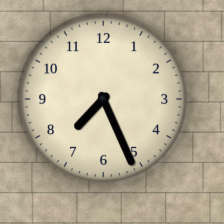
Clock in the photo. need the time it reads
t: 7:26
